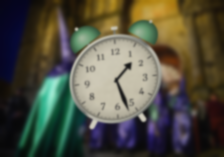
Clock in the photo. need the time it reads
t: 1:27
